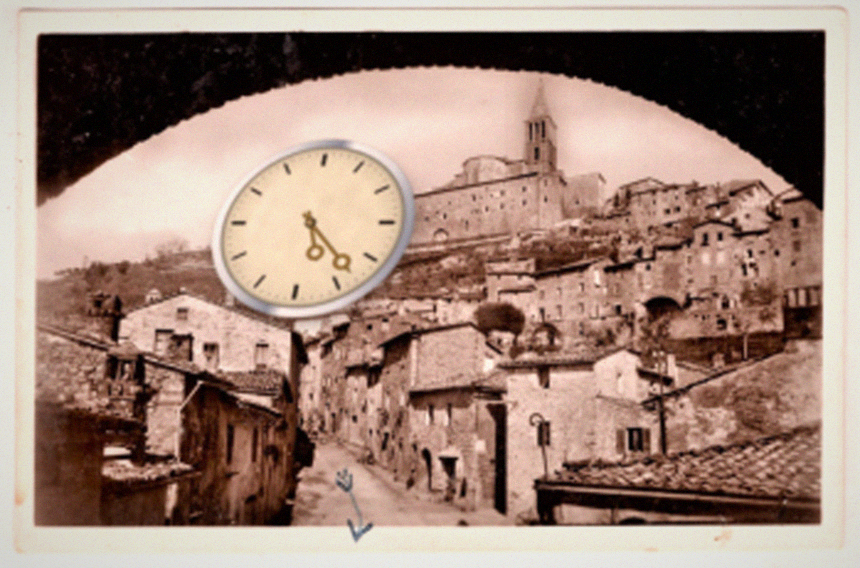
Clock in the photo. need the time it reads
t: 5:23
